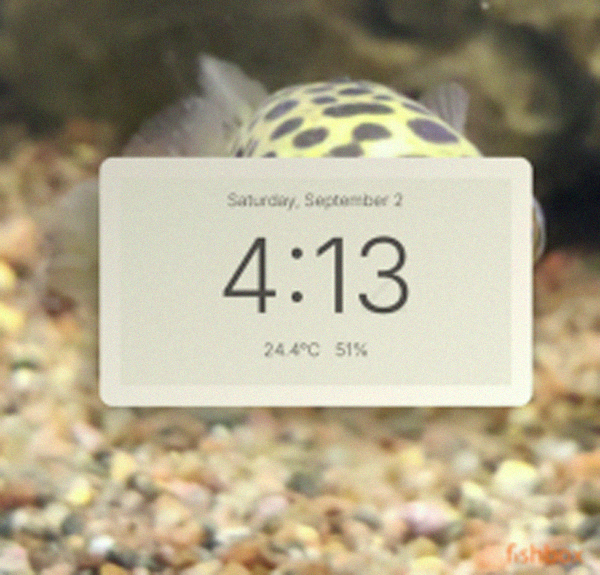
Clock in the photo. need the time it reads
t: 4:13
